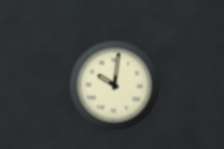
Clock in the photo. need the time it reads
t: 10:01
